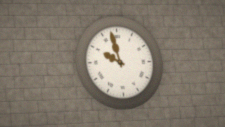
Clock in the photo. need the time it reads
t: 9:58
